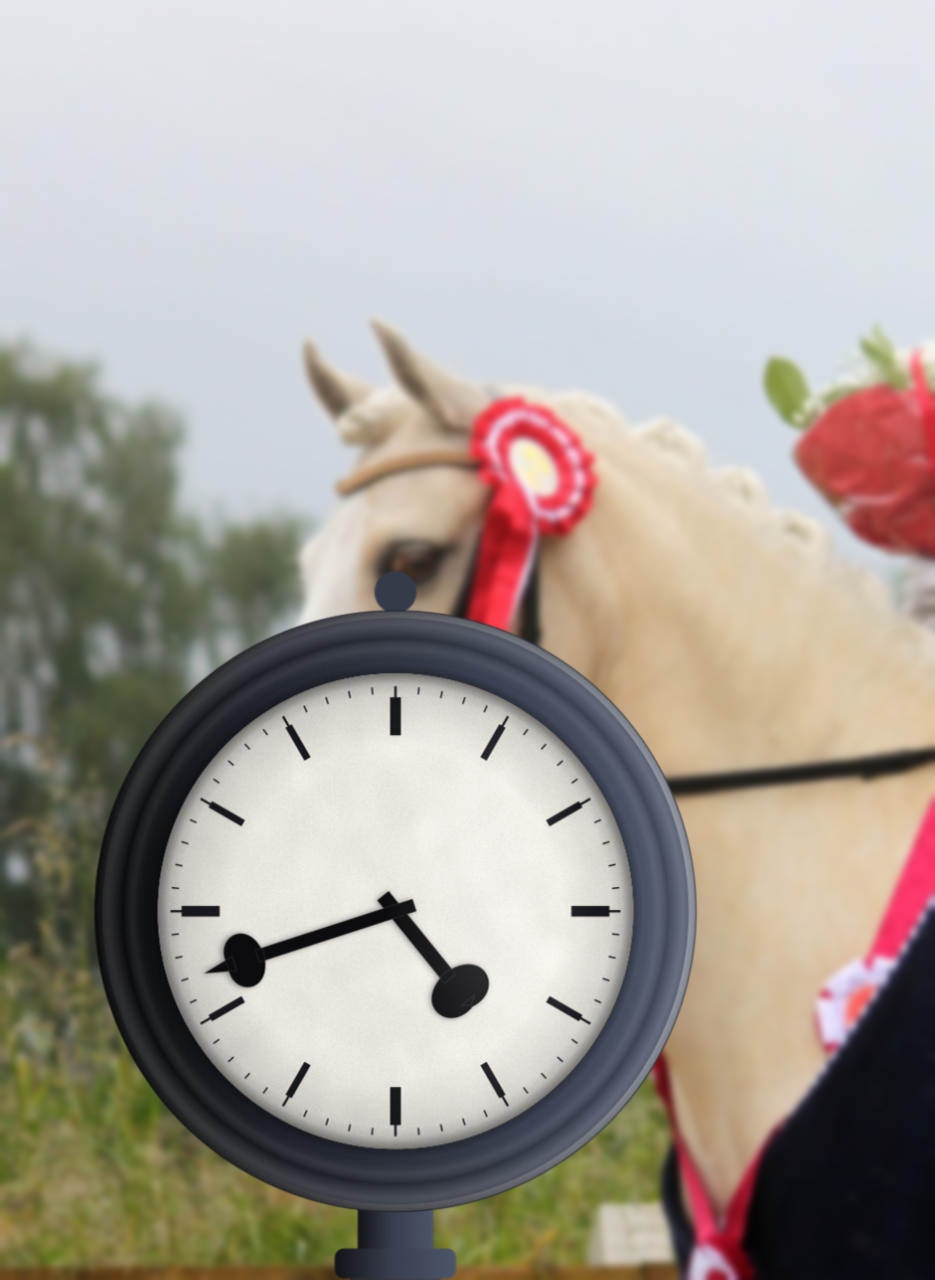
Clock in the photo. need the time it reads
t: 4:42
